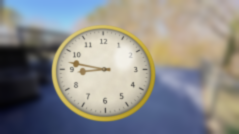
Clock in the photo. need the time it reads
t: 8:47
